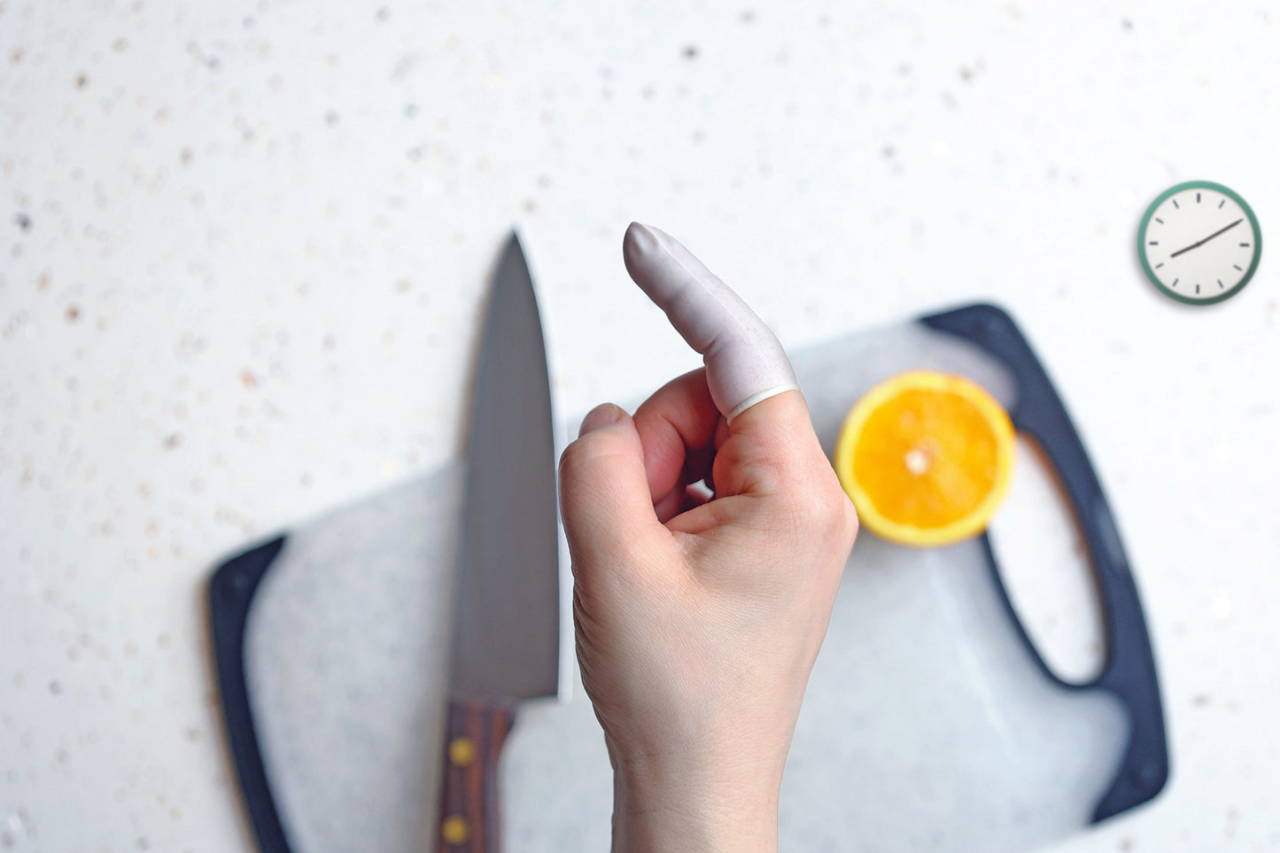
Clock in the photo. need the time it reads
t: 8:10
